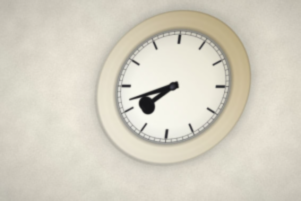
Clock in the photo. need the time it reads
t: 7:42
